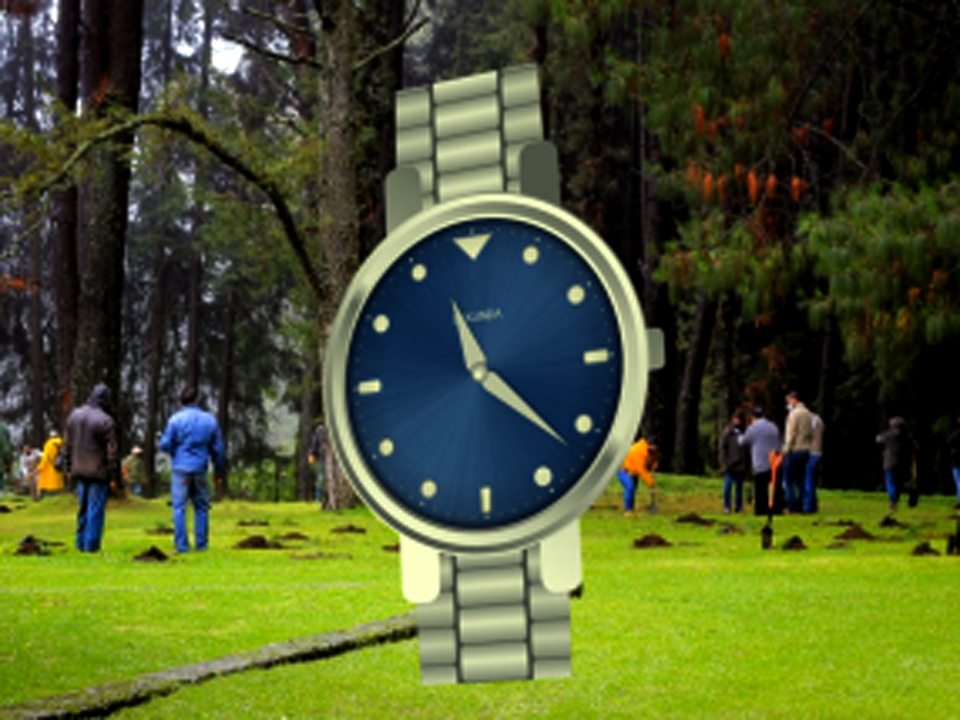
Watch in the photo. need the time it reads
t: 11:22
